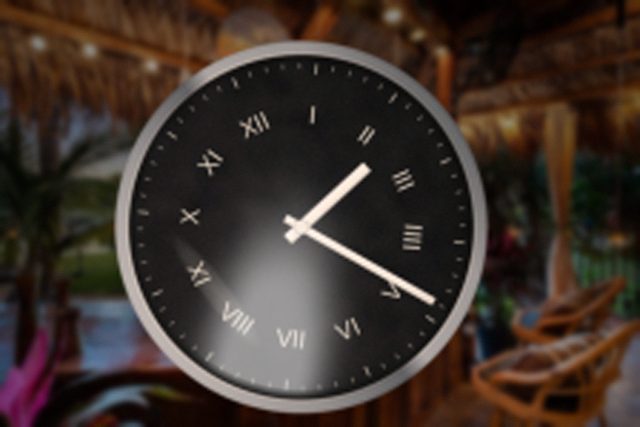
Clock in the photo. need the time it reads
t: 2:24
